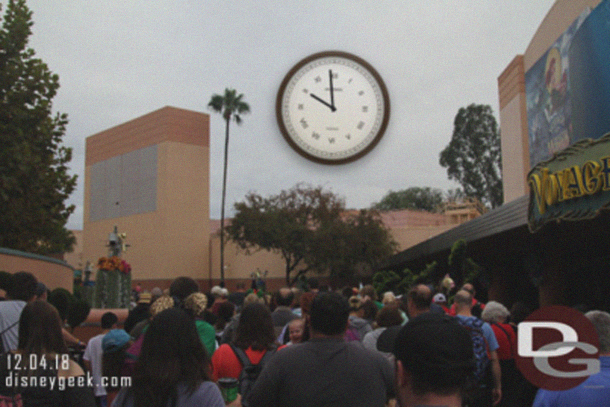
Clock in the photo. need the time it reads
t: 9:59
